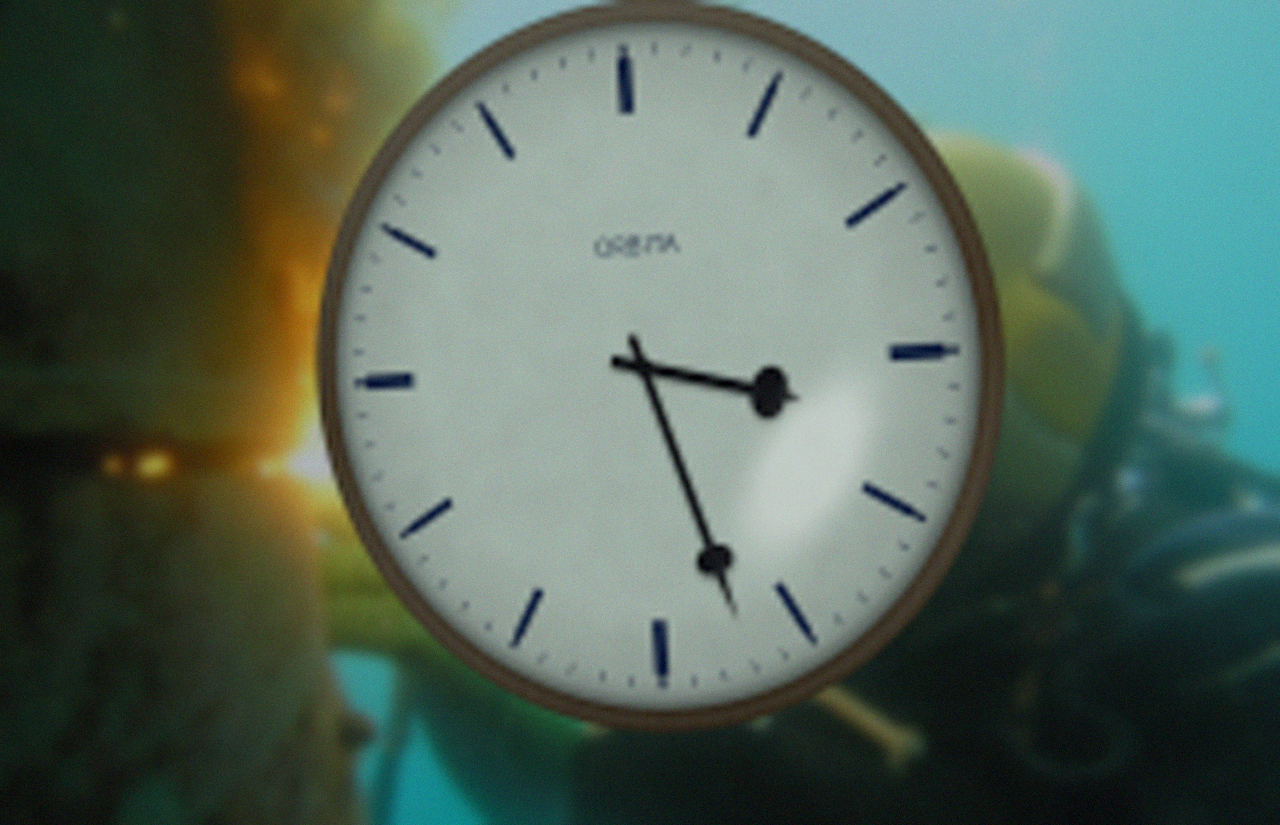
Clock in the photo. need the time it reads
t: 3:27
